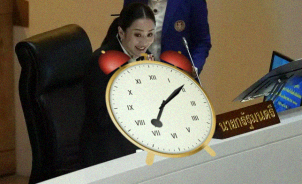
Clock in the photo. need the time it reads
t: 7:09
